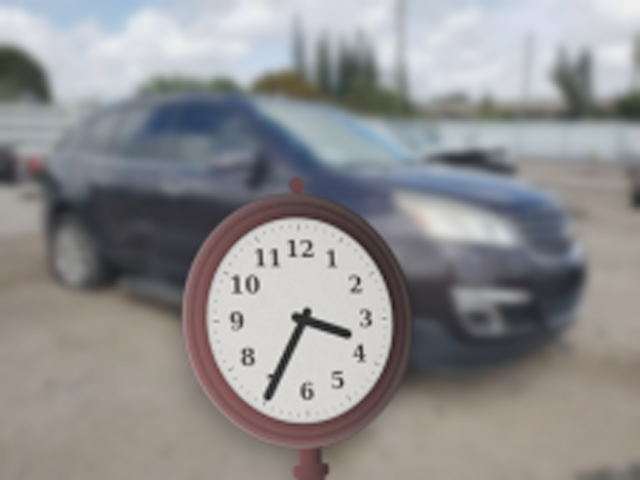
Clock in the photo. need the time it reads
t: 3:35
